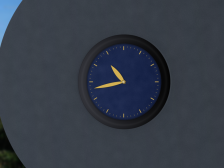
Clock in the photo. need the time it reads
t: 10:43
